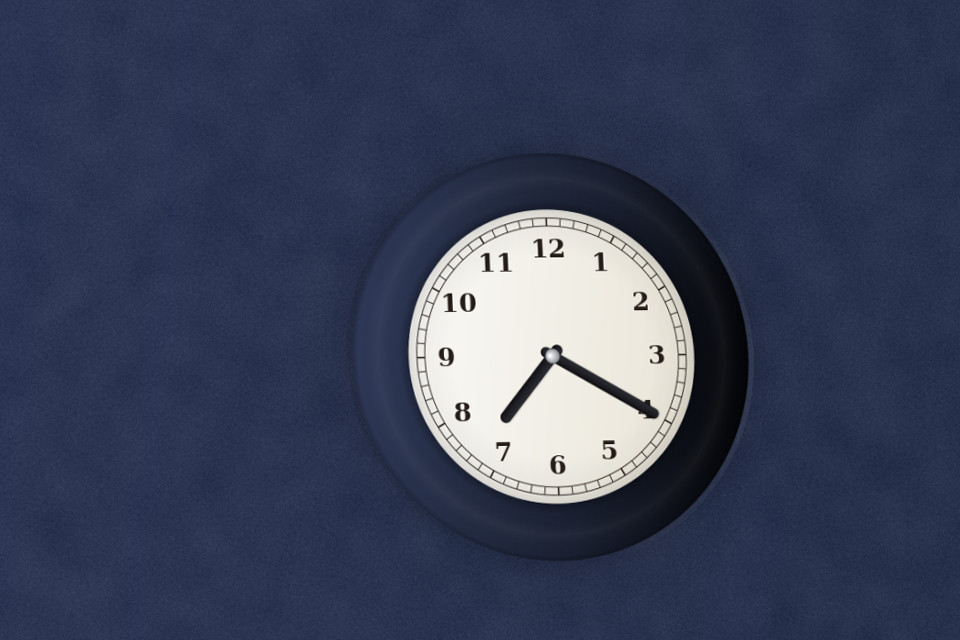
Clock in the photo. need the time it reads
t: 7:20
